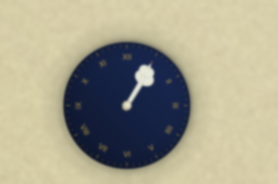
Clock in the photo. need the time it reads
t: 1:05
